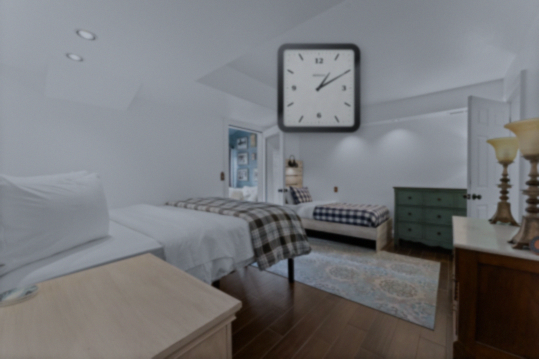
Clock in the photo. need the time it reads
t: 1:10
